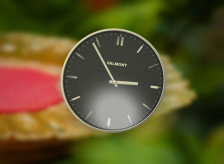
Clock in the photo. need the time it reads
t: 2:54
